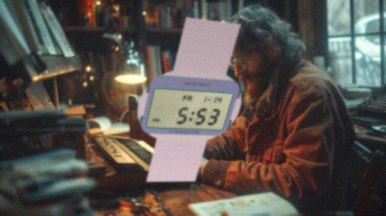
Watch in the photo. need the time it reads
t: 5:53
